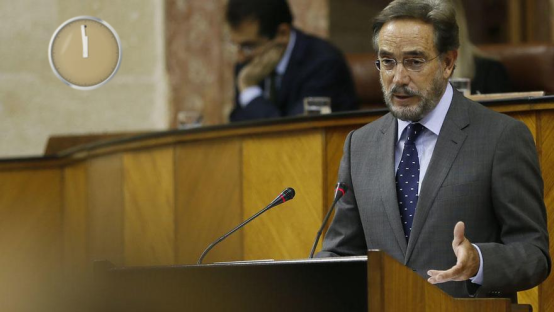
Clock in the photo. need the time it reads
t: 11:59
